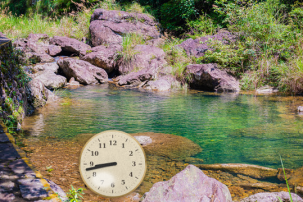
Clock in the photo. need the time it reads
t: 8:43
